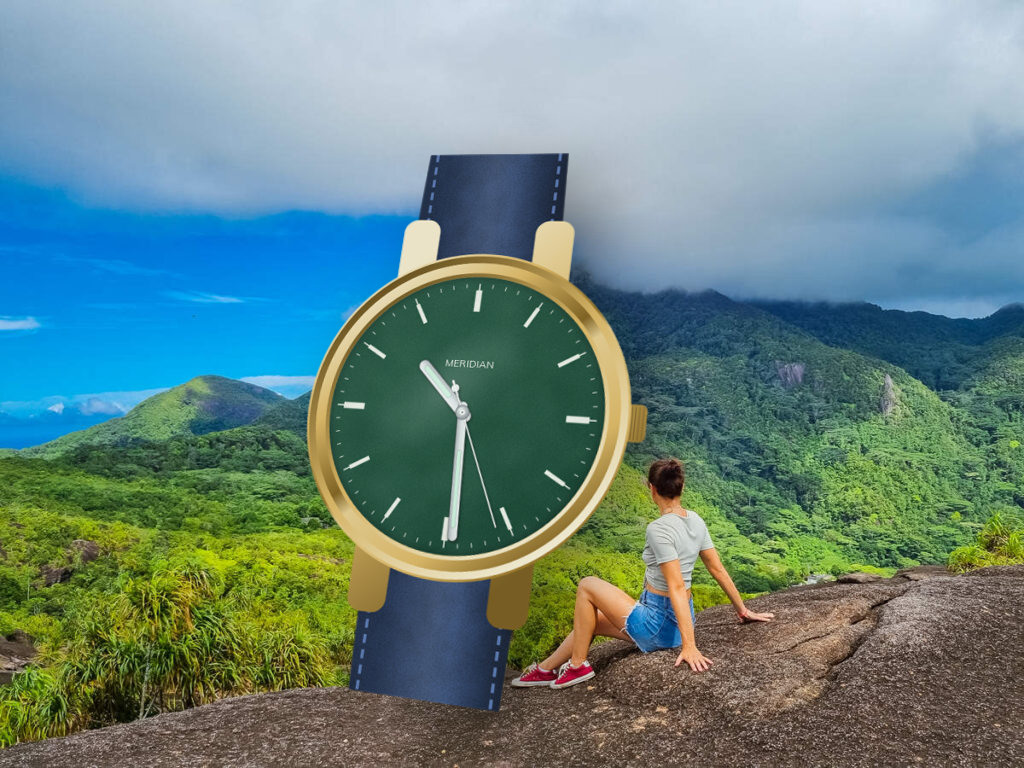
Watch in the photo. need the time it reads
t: 10:29:26
